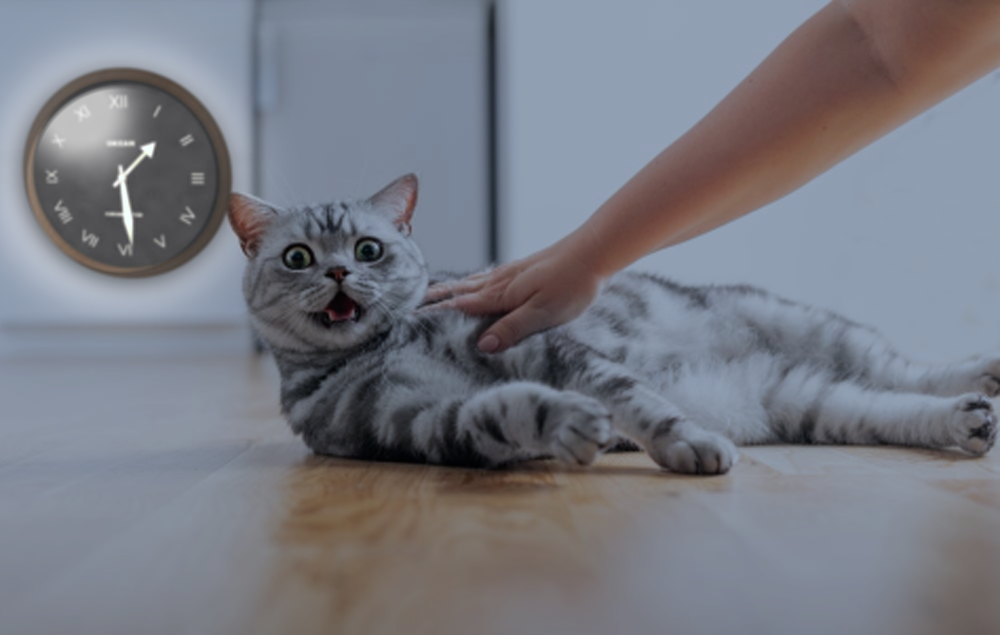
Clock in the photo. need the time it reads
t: 1:29
